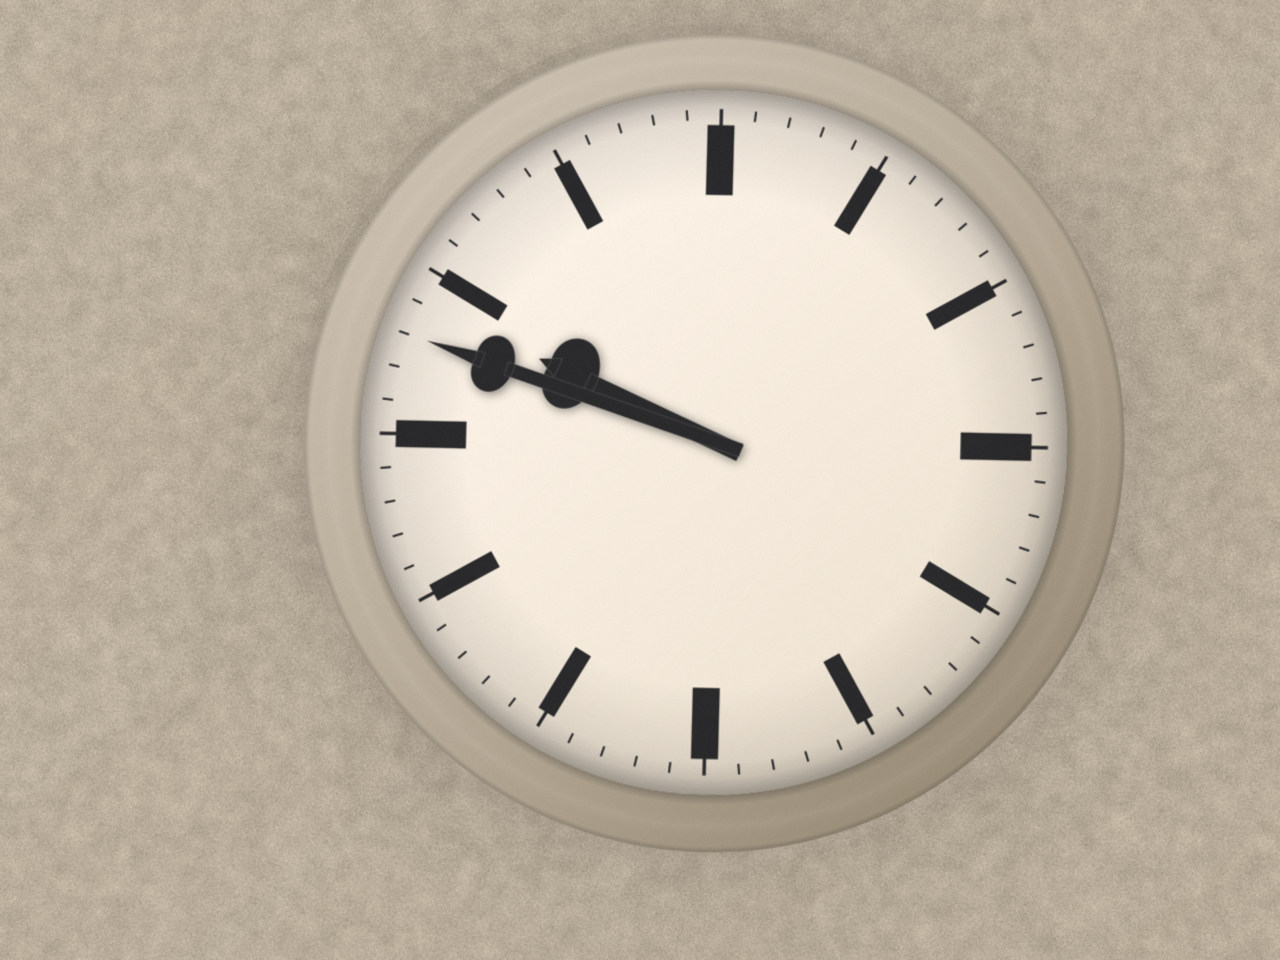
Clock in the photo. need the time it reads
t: 9:48
